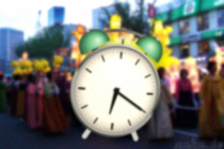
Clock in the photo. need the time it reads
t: 6:20
